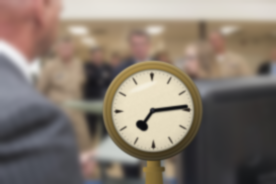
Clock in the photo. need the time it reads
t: 7:14
